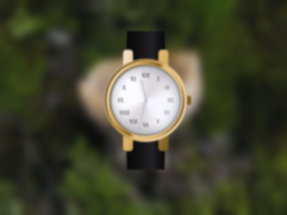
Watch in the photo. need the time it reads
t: 11:32
